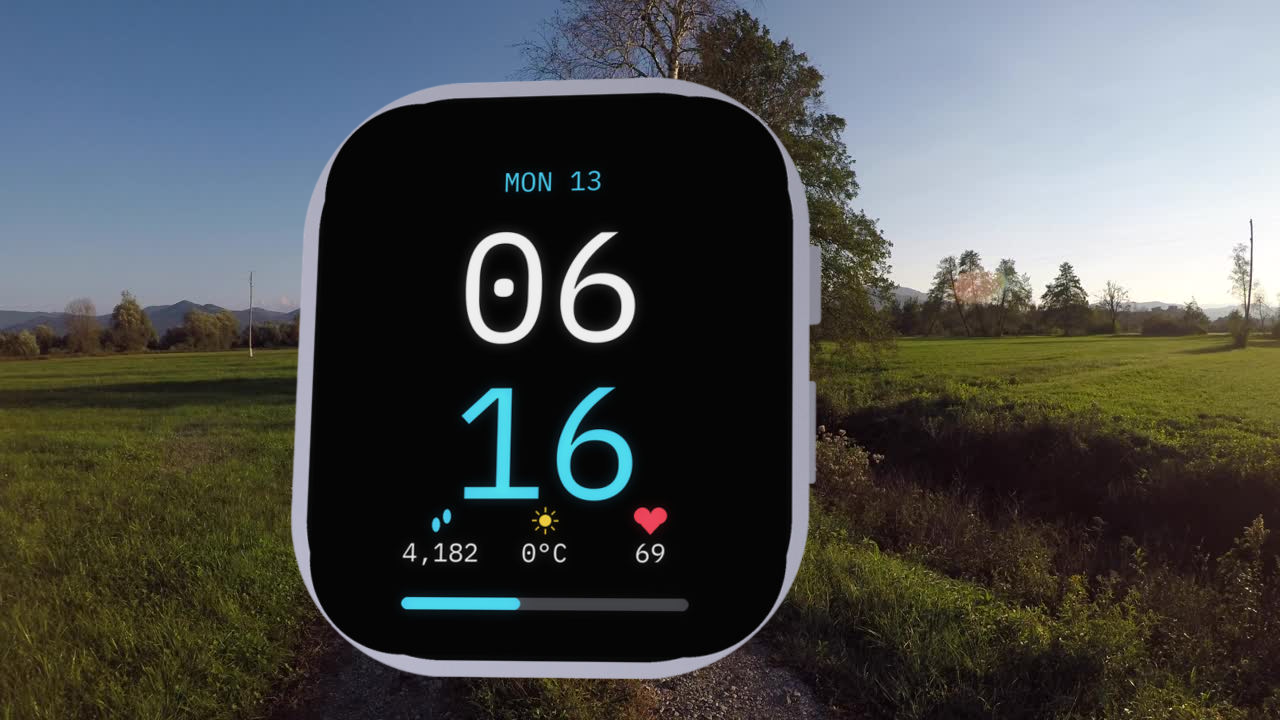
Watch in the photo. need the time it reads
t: 6:16
